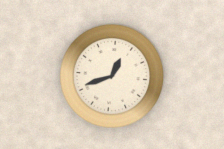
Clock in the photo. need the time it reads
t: 12:41
